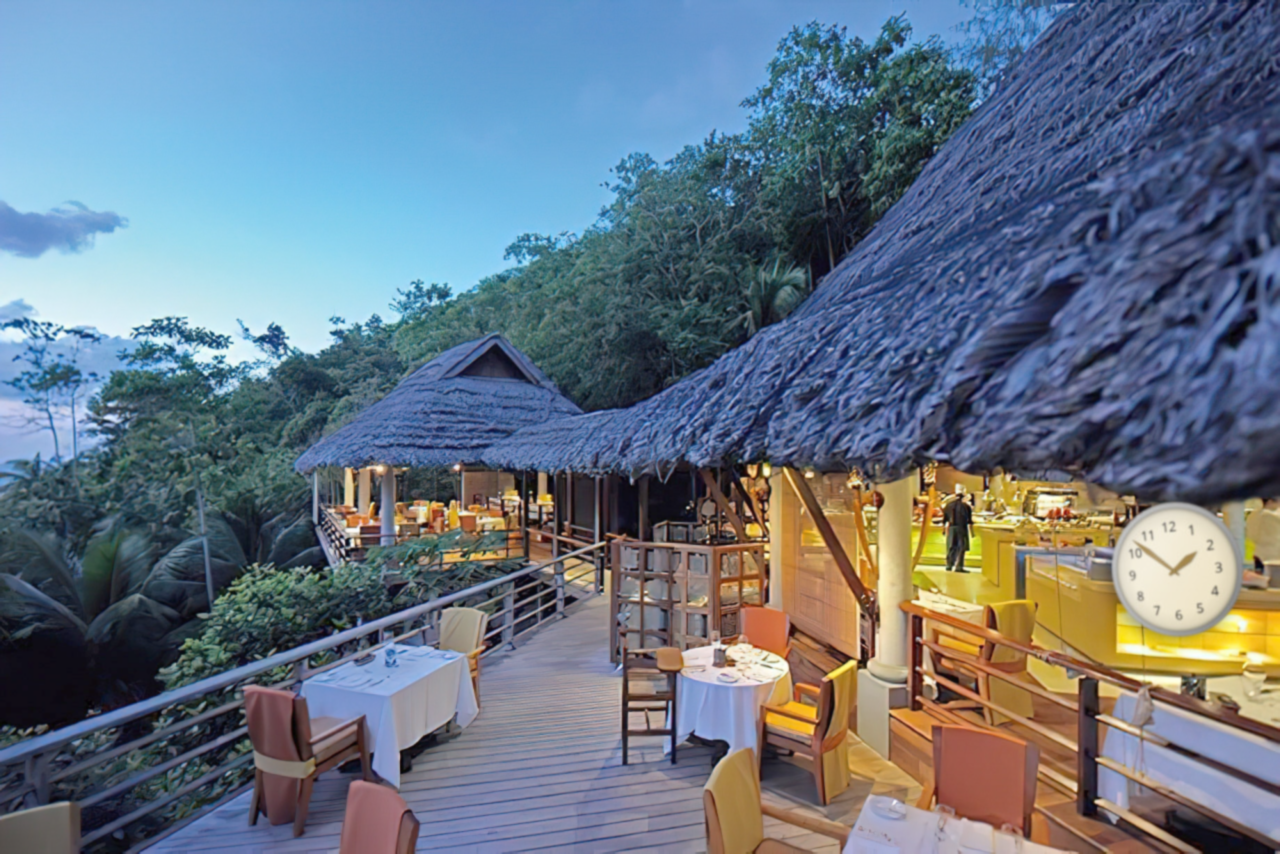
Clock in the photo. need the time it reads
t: 1:52
